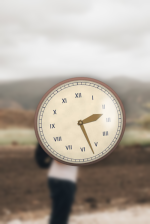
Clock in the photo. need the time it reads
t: 2:27
